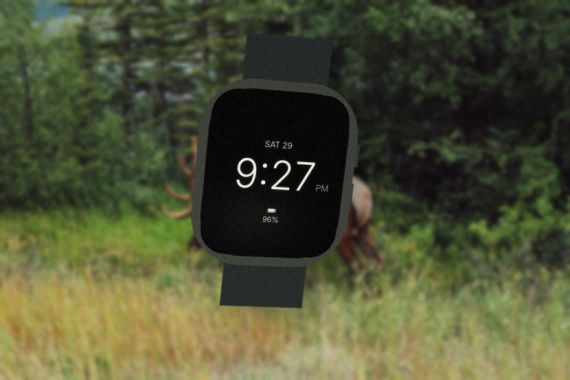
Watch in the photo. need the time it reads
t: 9:27
